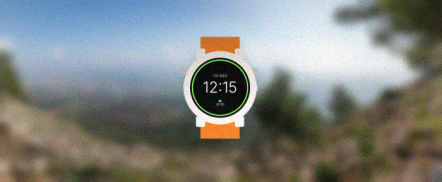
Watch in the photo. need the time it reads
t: 12:15
